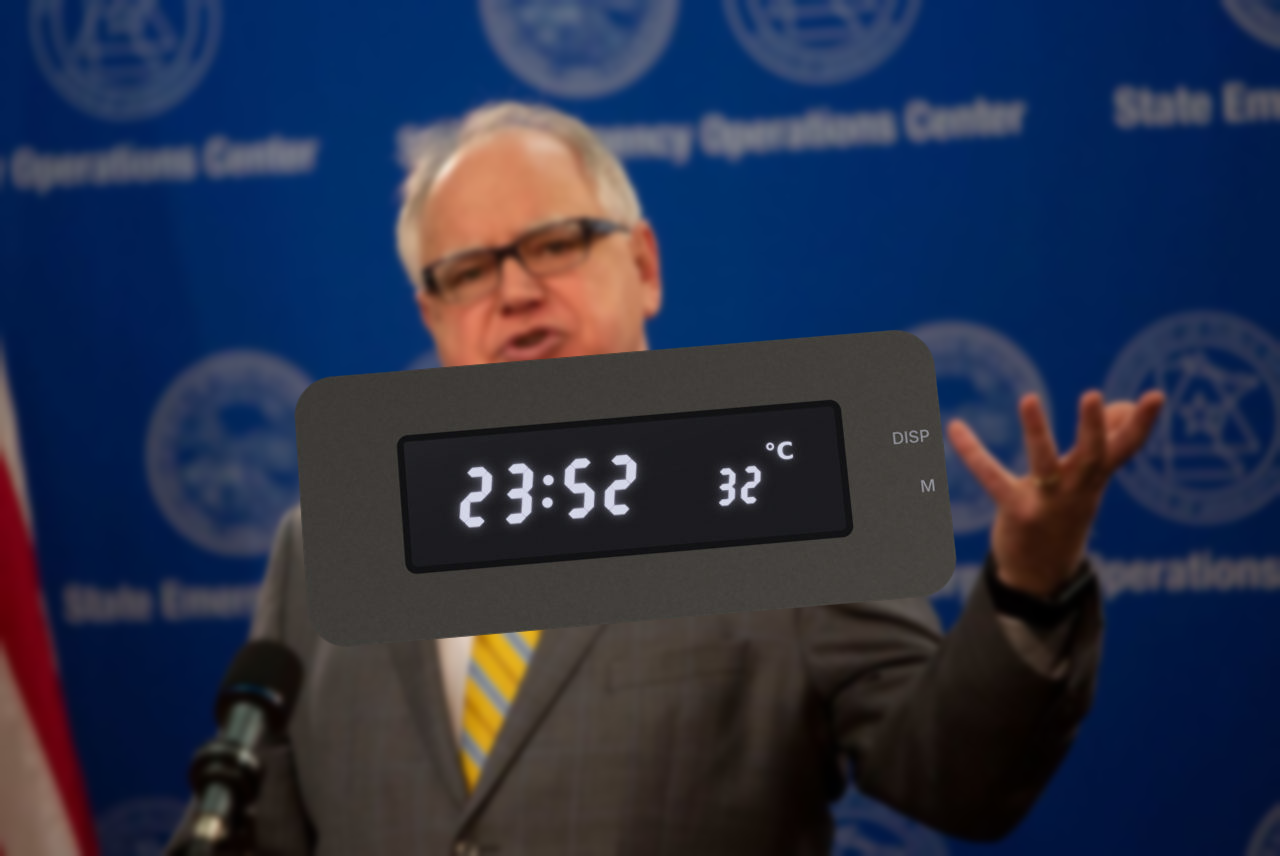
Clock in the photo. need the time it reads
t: 23:52
